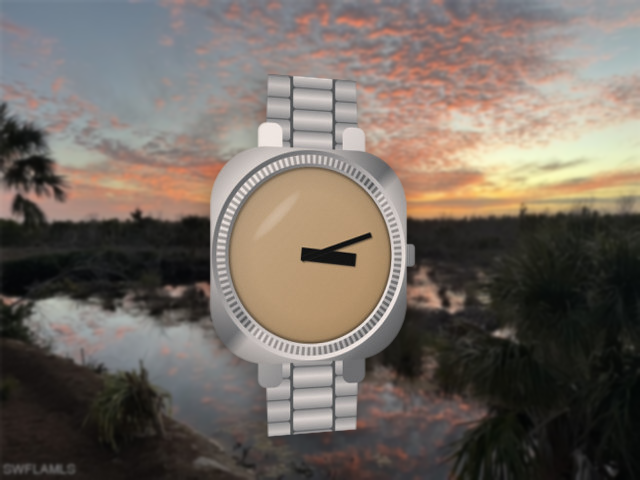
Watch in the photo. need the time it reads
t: 3:12
